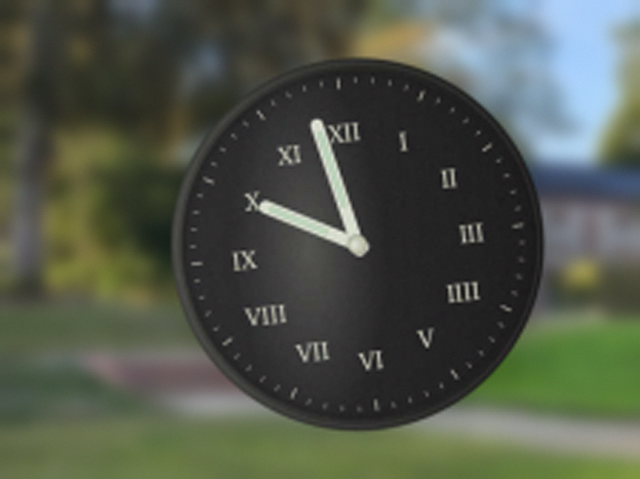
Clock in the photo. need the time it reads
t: 9:58
